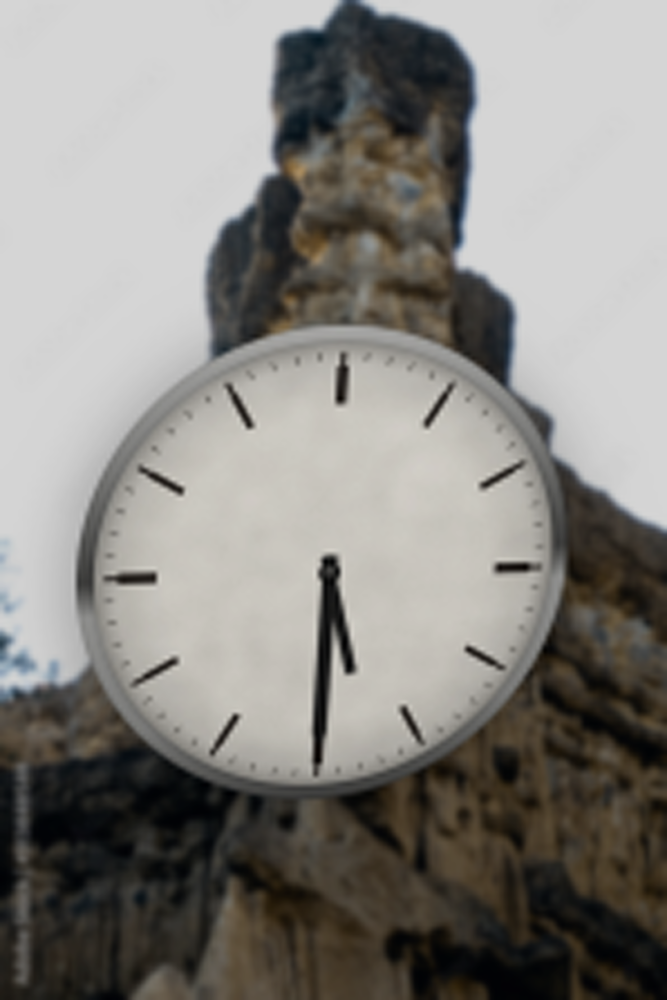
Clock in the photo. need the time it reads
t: 5:30
